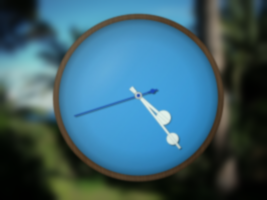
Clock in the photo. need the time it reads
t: 4:23:42
